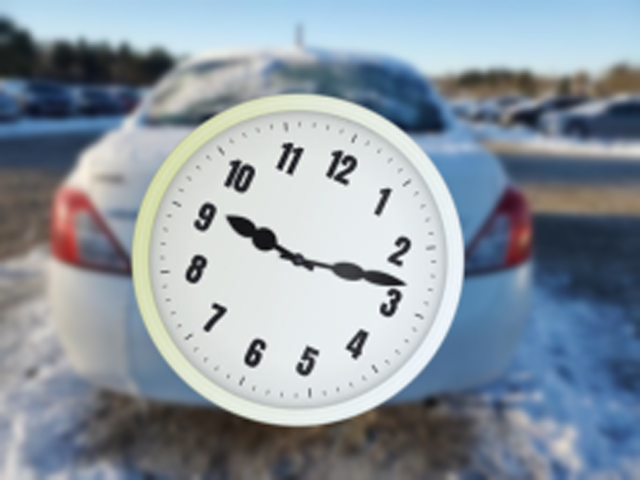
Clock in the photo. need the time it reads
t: 9:13
